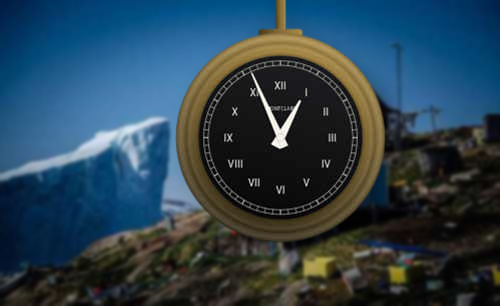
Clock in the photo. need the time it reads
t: 12:56
